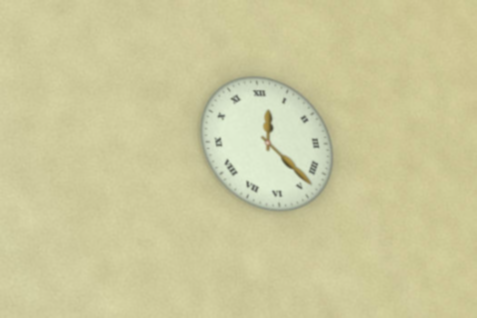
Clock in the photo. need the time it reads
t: 12:23
